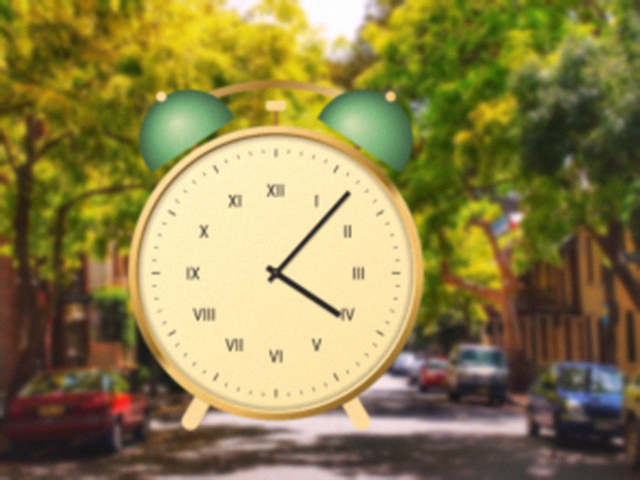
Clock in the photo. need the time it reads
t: 4:07
